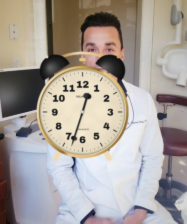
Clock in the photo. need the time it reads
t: 12:33
